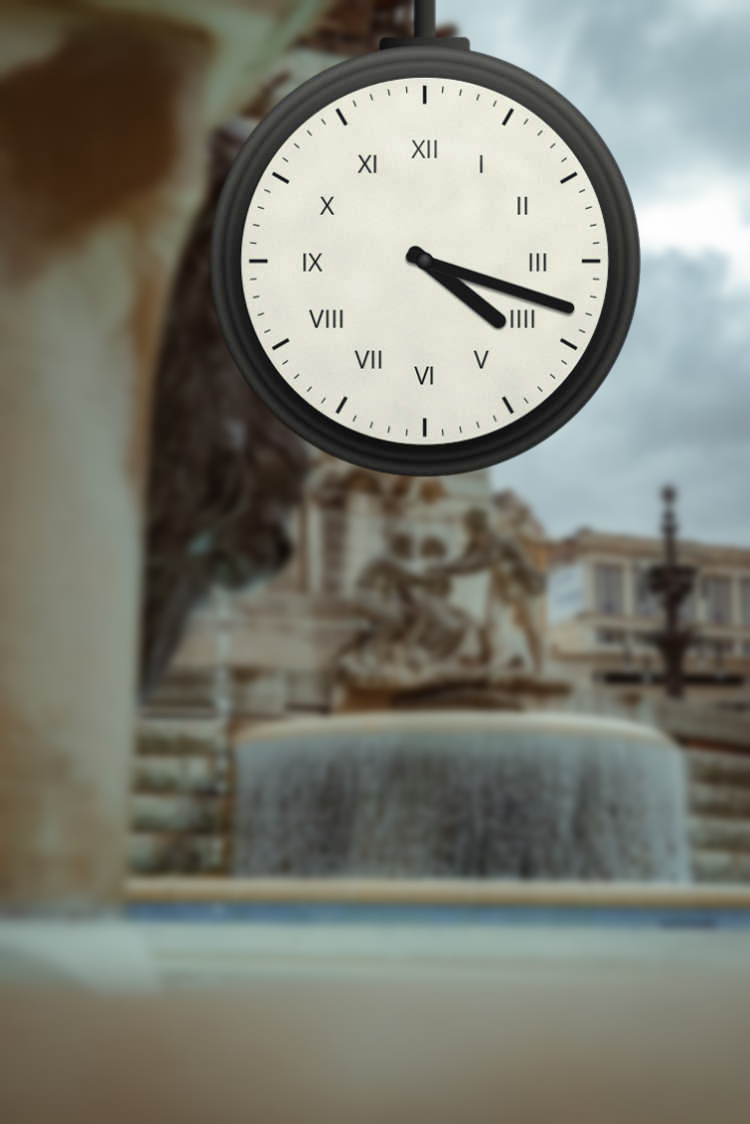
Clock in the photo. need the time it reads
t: 4:18
